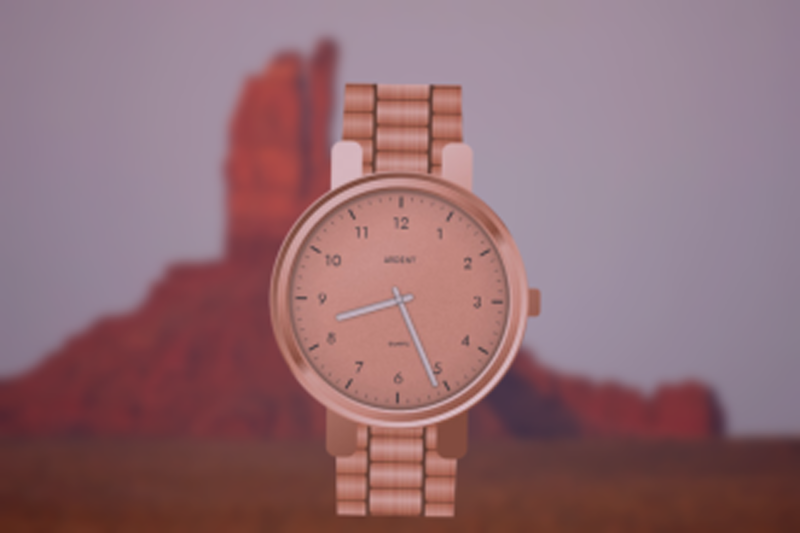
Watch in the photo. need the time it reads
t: 8:26
